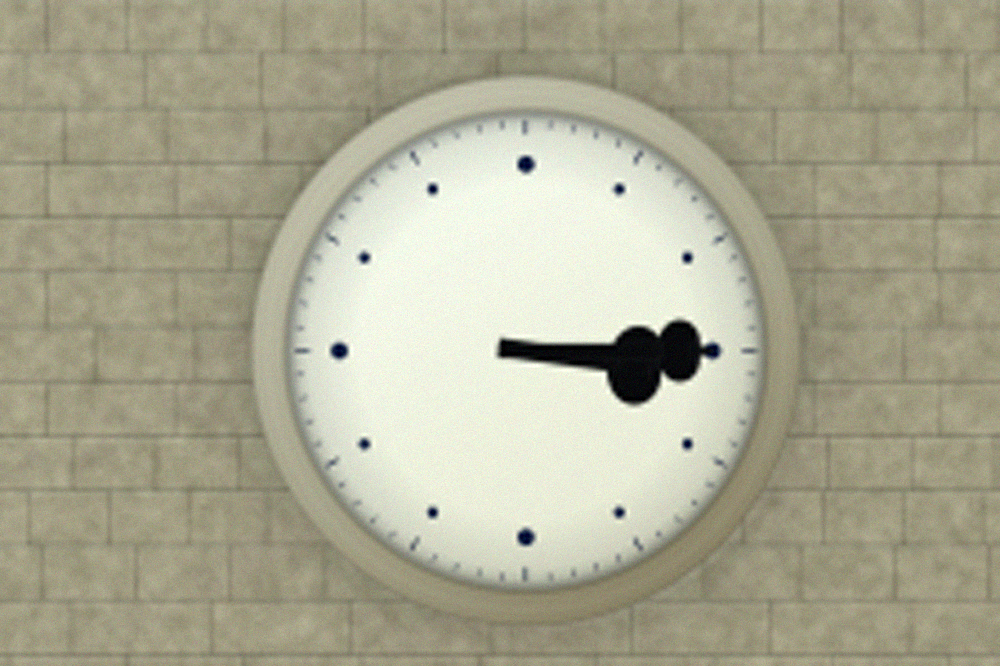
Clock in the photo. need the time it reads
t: 3:15
